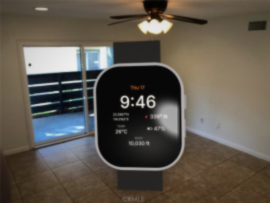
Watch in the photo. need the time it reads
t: 9:46
